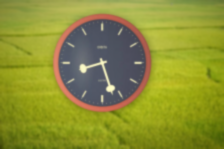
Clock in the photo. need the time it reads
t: 8:27
